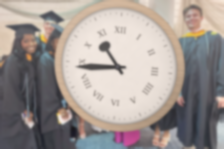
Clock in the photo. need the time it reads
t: 10:44
